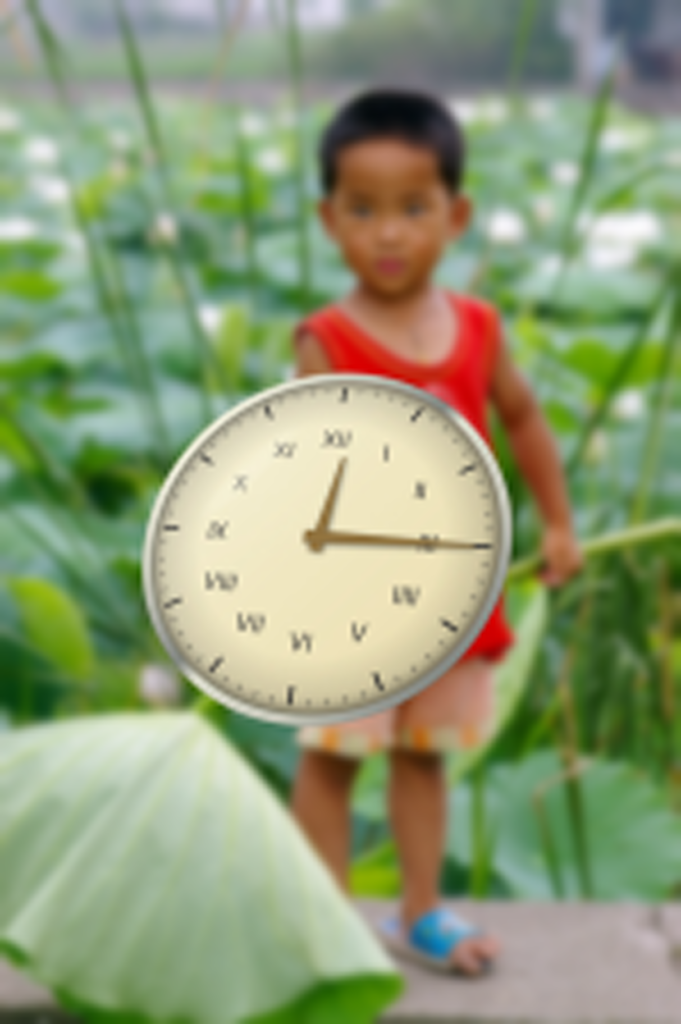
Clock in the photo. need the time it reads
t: 12:15
